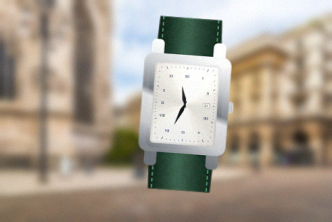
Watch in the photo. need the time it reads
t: 11:34
